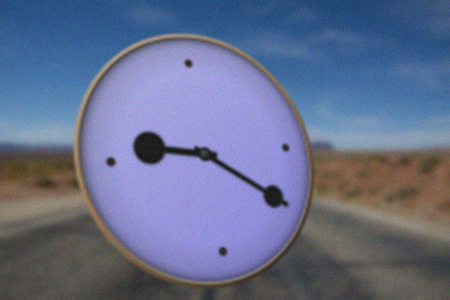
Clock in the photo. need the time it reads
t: 9:21
